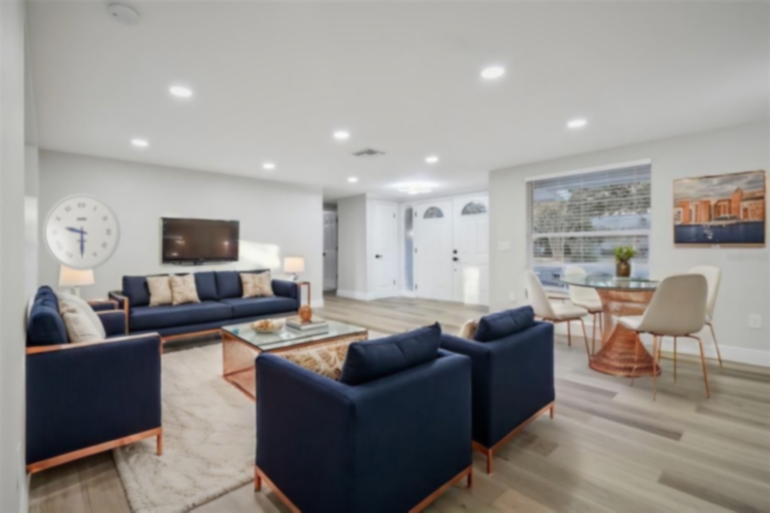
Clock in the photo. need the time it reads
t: 9:30
